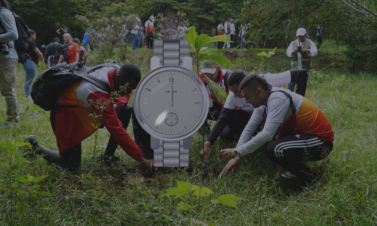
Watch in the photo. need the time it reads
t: 12:00
